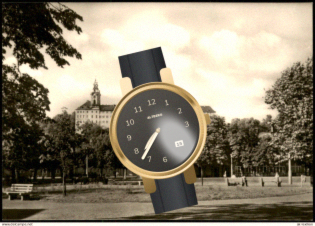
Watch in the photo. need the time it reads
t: 7:37
